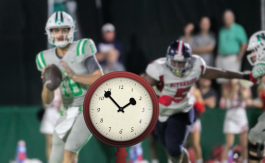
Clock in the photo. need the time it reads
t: 1:53
